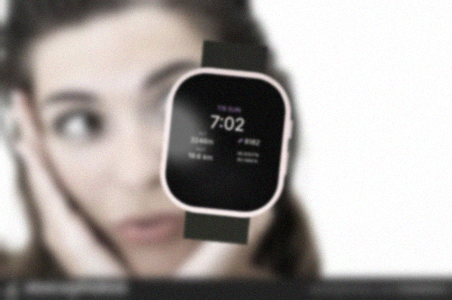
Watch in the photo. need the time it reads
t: 7:02
